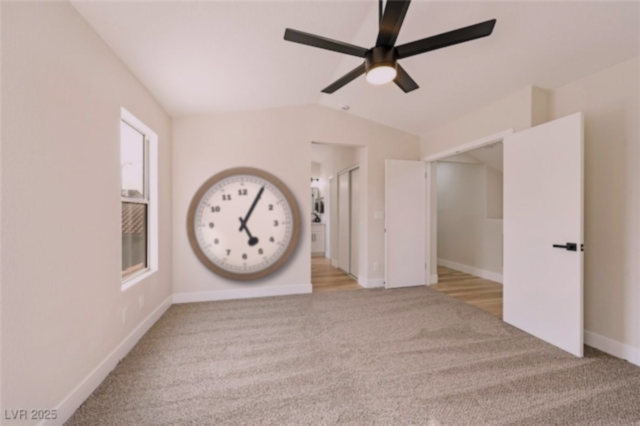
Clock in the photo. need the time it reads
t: 5:05
